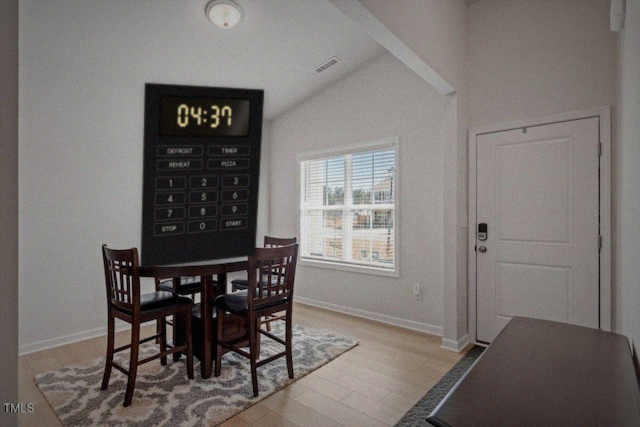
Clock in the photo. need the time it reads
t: 4:37
